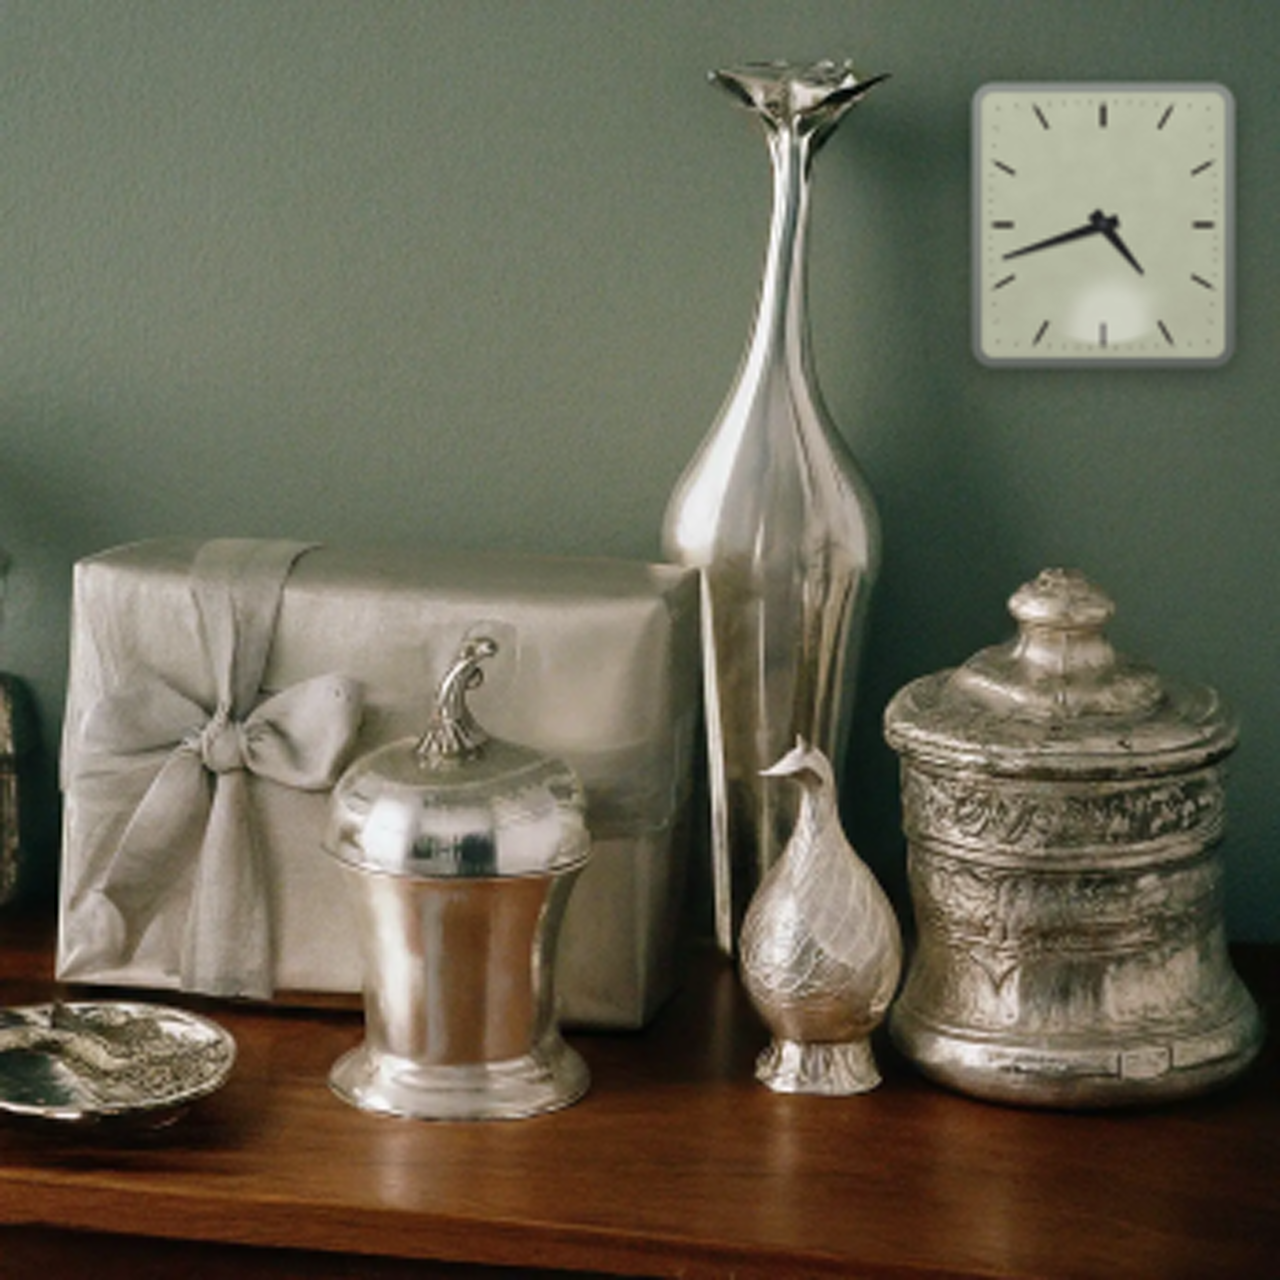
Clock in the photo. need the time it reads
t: 4:42
